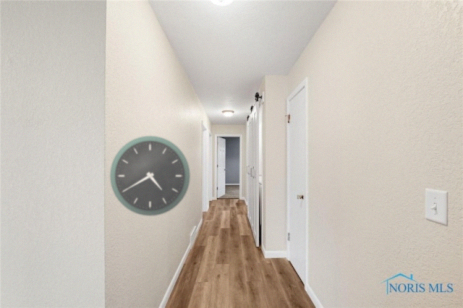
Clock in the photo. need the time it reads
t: 4:40
